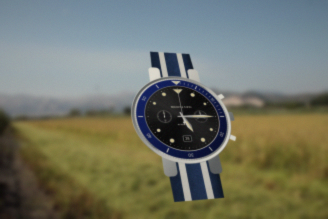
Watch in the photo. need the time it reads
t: 5:15
